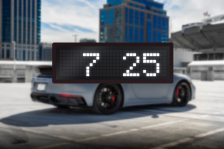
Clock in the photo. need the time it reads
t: 7:25
